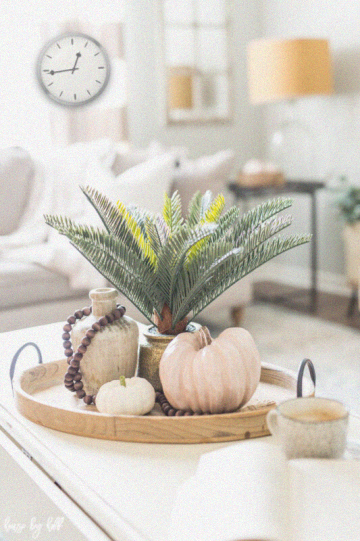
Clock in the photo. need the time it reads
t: 12:44
